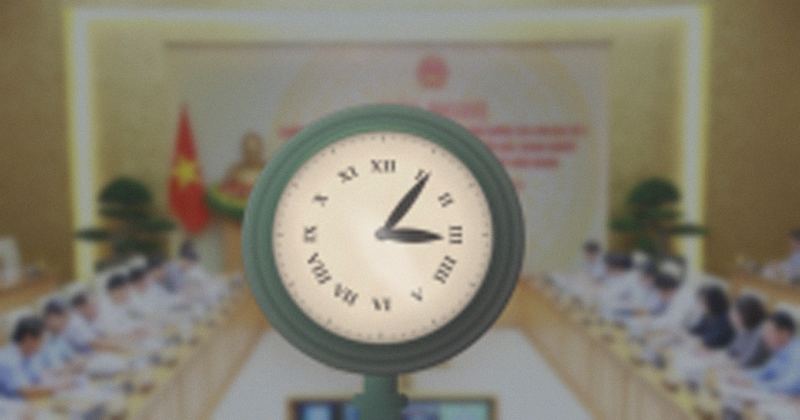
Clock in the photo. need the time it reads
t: 3:06
